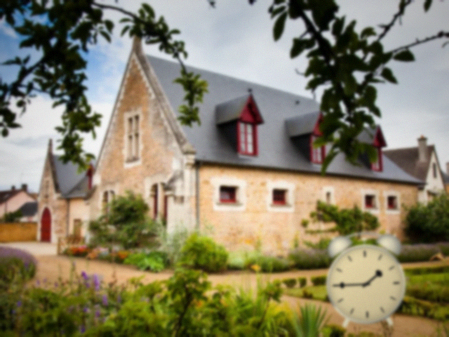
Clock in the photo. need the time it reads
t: 1:45
